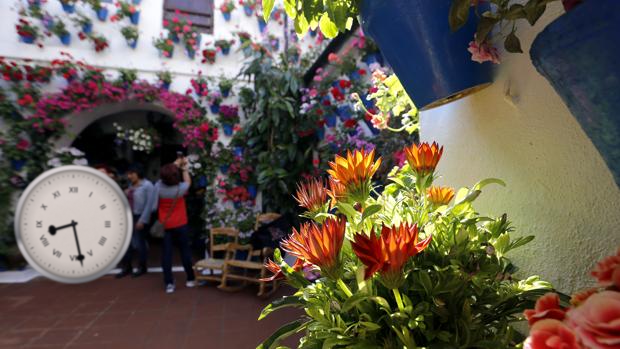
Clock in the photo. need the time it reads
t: 8:28
